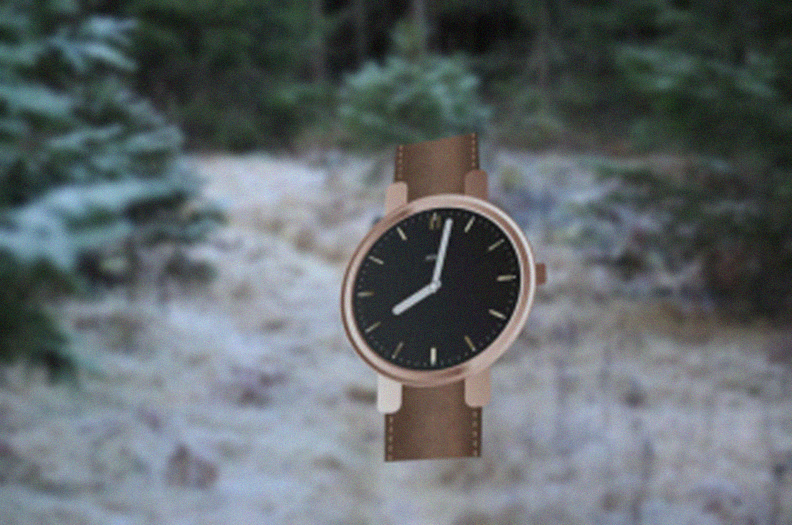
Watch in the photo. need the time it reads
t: 8:02
